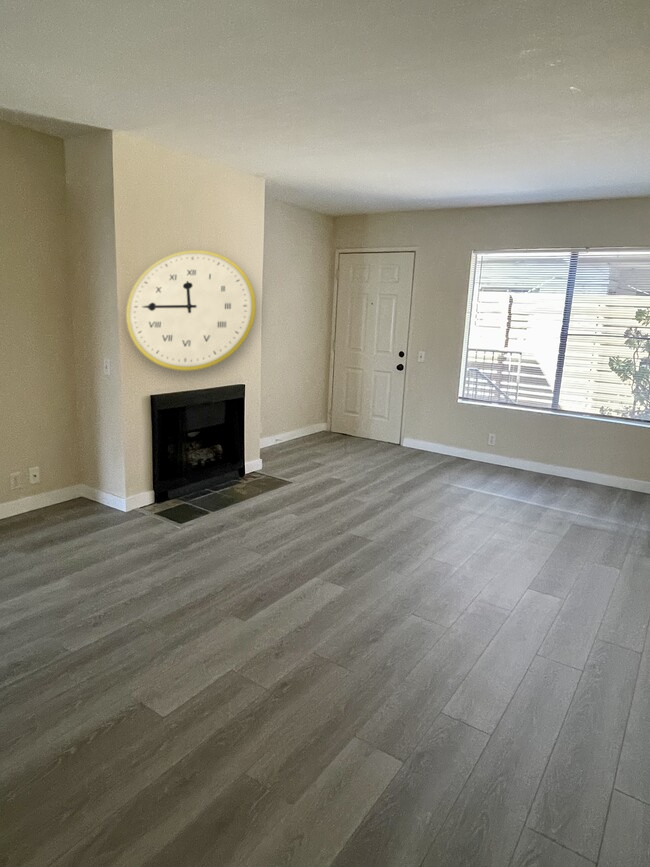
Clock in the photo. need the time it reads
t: 11:45
